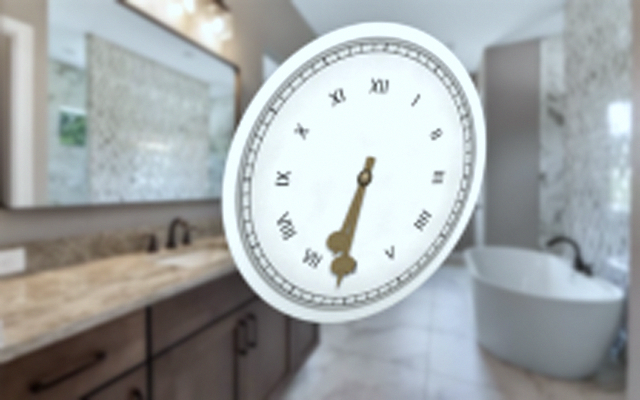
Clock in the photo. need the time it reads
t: 6:31
